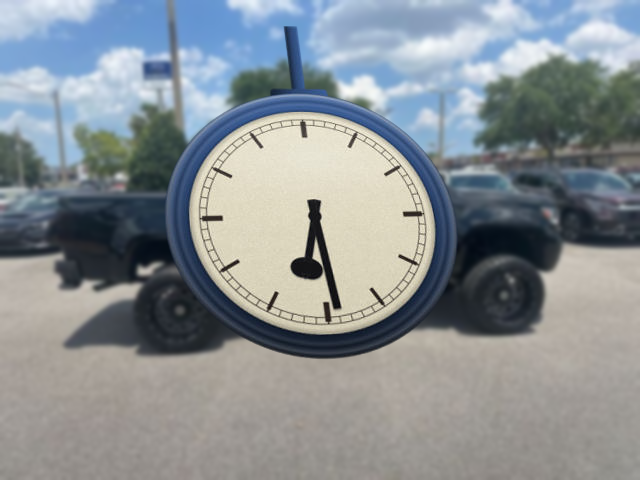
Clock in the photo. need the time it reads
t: 6:29
